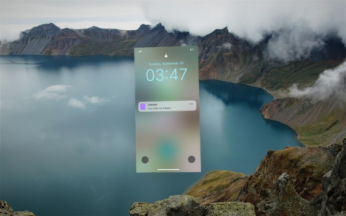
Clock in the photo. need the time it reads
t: 3:47
